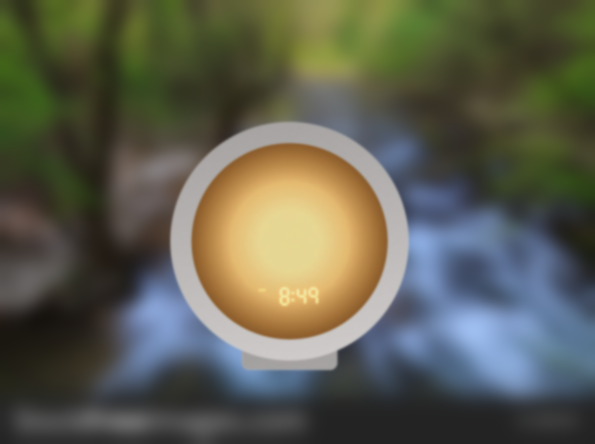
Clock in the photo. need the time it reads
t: 8:49
